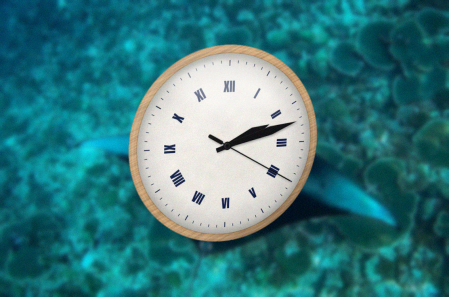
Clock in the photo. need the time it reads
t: 2:12:20
